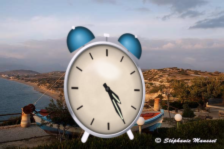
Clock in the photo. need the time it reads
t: 4:25
